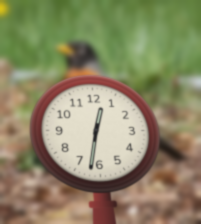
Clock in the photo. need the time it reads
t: 12:32
